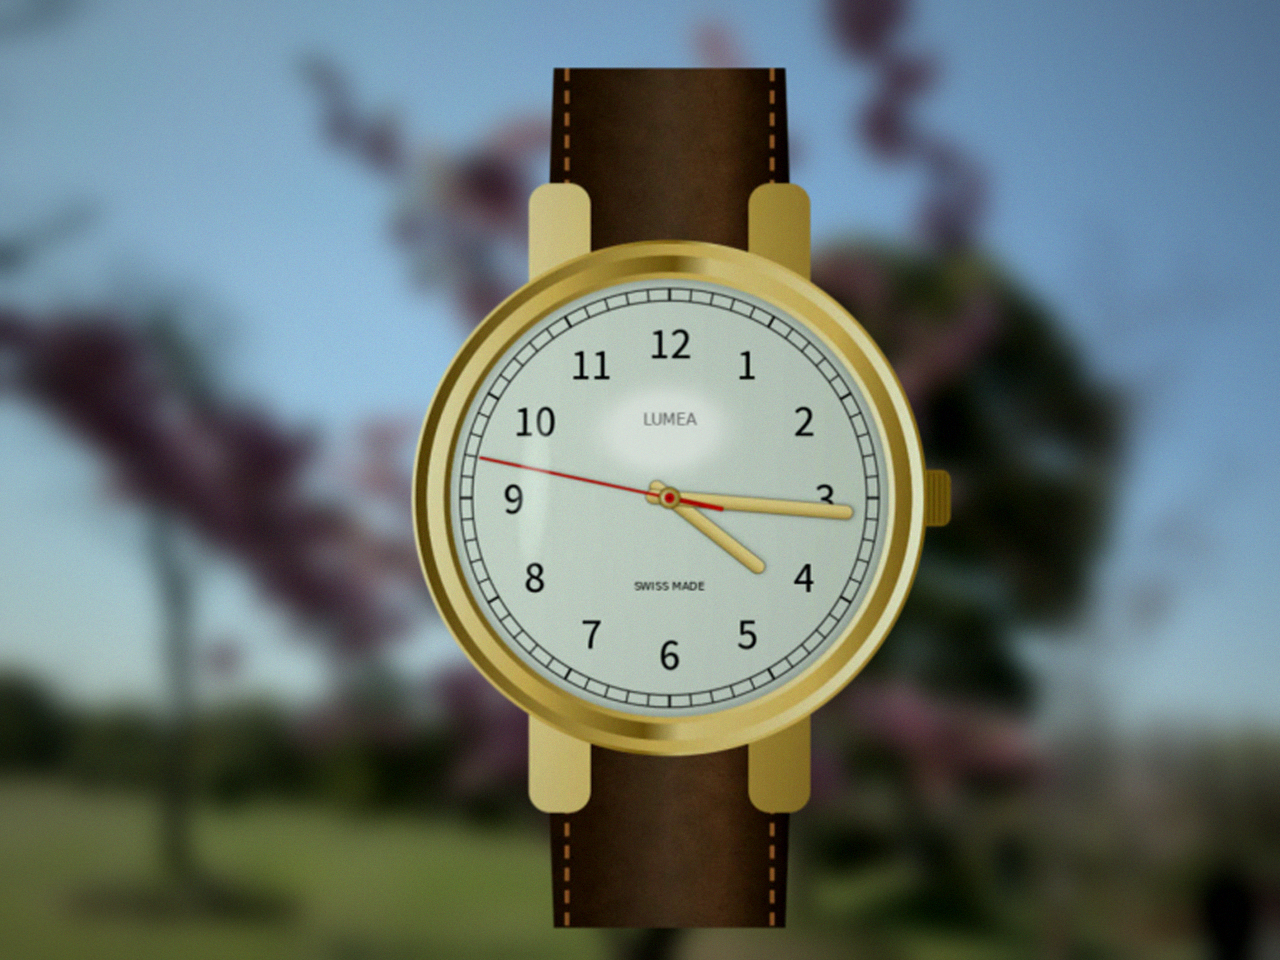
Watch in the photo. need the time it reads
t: 4:15:47
